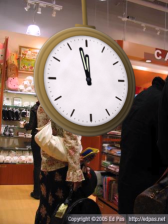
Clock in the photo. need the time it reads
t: 11:58
